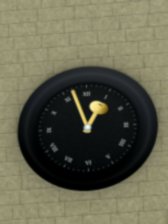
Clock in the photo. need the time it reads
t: 12:57
